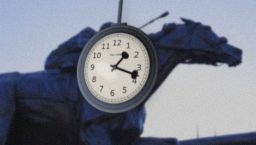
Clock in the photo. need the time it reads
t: 1:18
